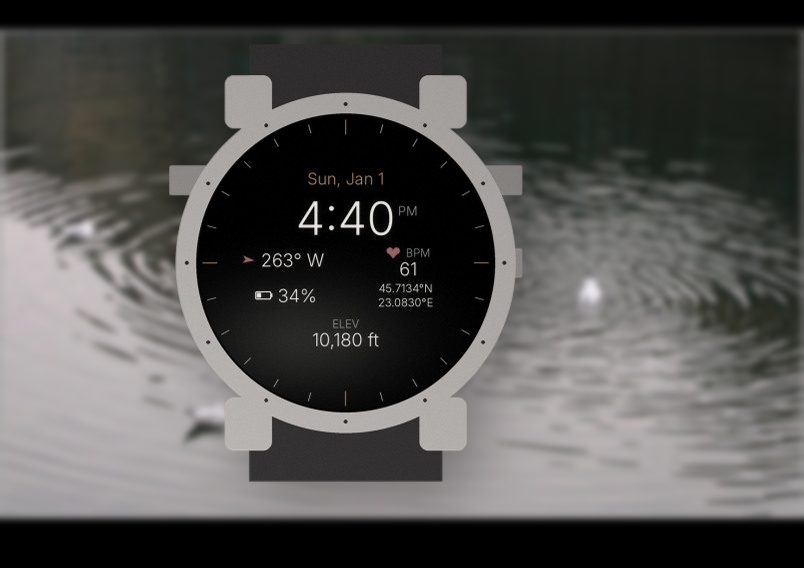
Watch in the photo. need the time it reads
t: 4:40
